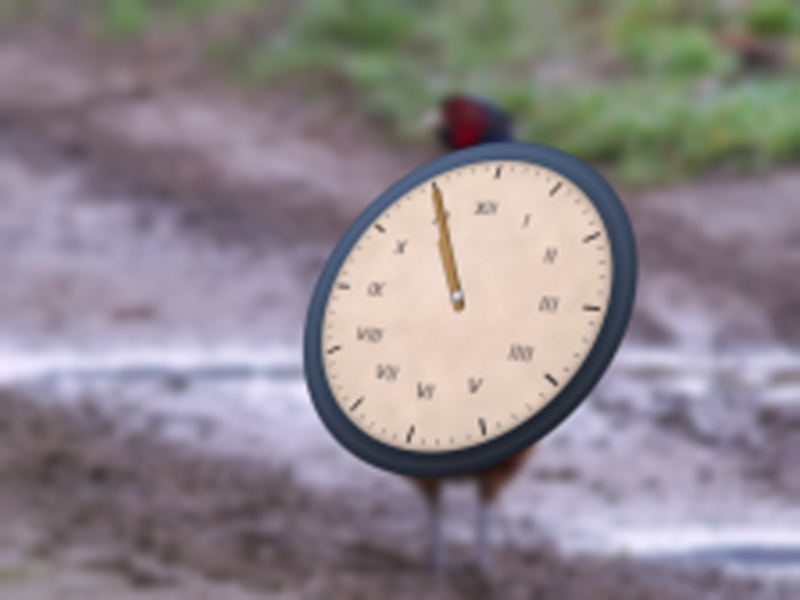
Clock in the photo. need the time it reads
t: 10:55
